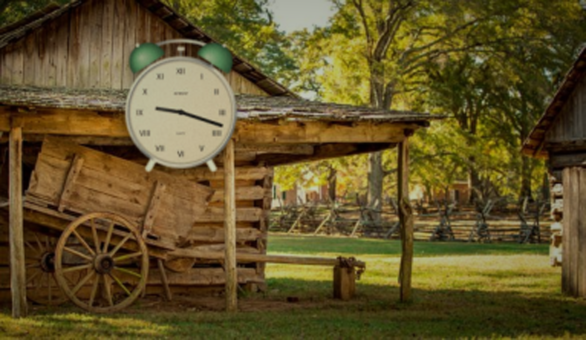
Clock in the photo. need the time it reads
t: 9:18
